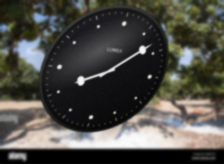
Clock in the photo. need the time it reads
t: 8:08
